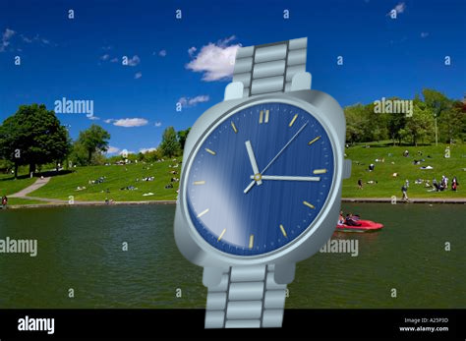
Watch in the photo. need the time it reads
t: 11:16:07
